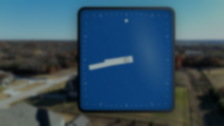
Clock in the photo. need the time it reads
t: 8:43
